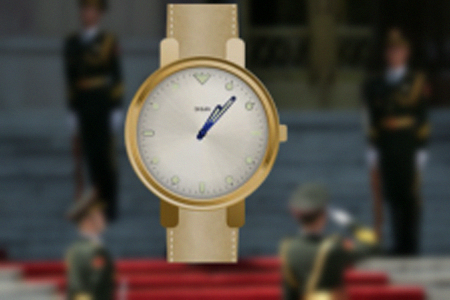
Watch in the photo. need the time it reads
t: 1:07
